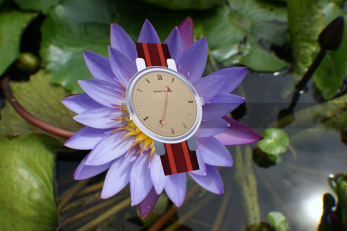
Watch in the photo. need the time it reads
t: 12:34
